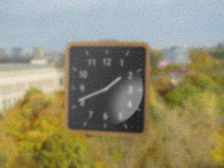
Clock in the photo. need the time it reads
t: 1:41
